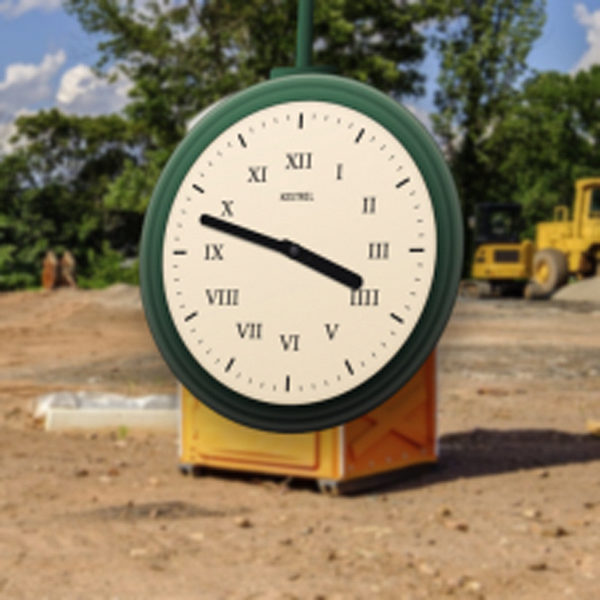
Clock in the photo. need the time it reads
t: 3:48
